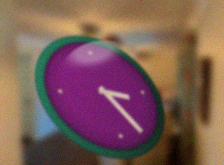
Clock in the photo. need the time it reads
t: 3:25
